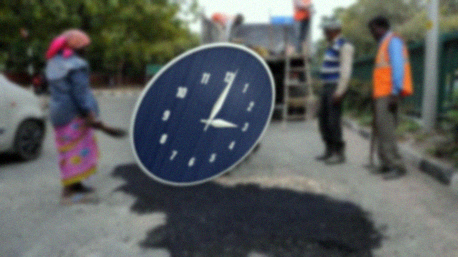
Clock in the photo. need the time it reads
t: 3:01
